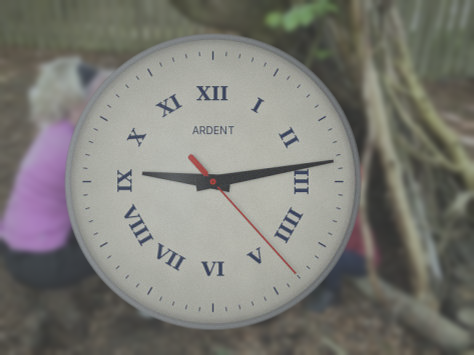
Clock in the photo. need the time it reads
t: 9:13:23
